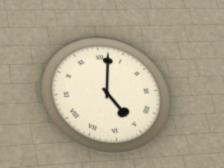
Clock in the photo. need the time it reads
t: 5:02
